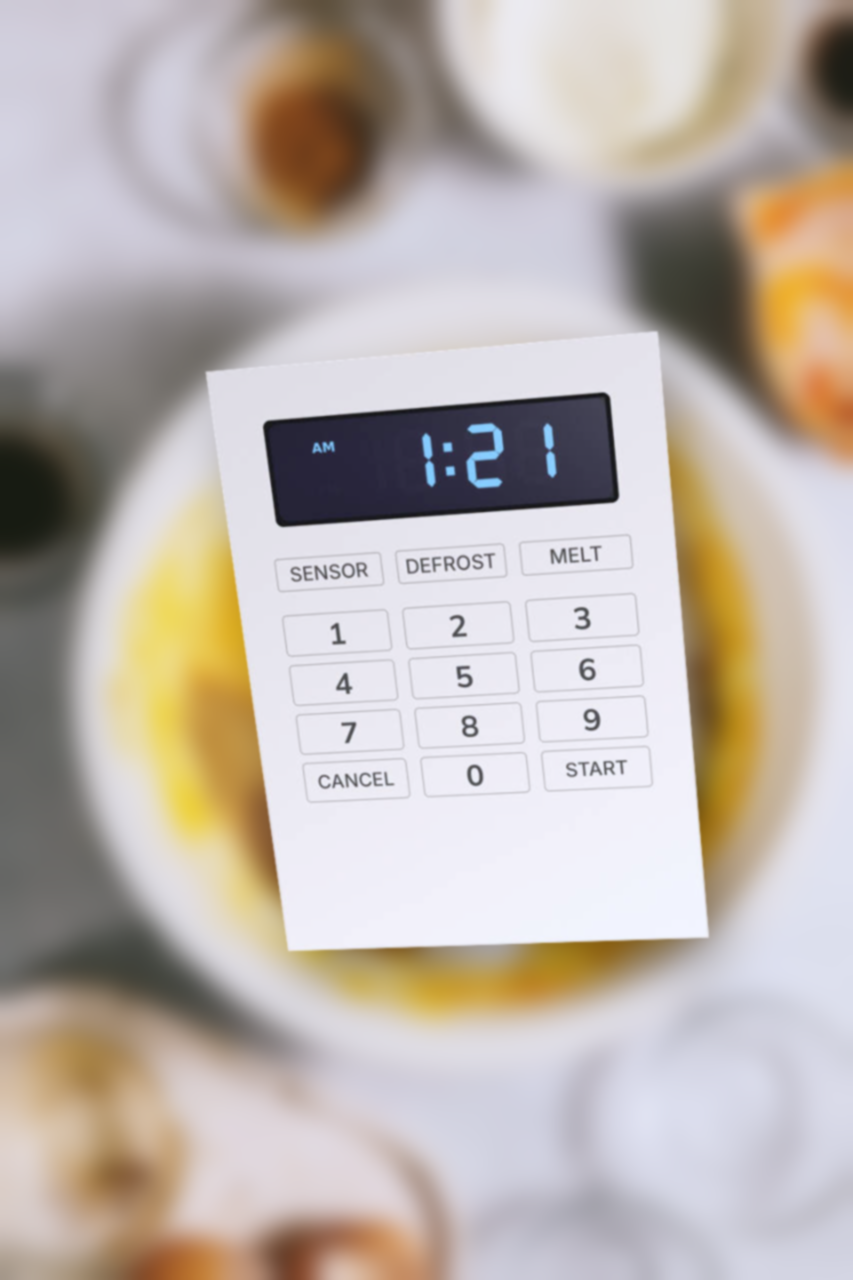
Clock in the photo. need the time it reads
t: 1:21
